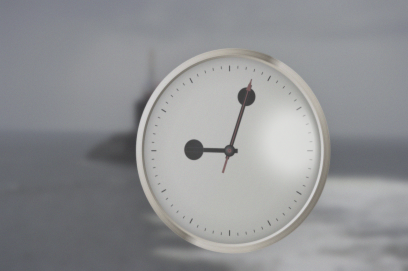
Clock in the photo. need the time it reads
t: 9:03:03
